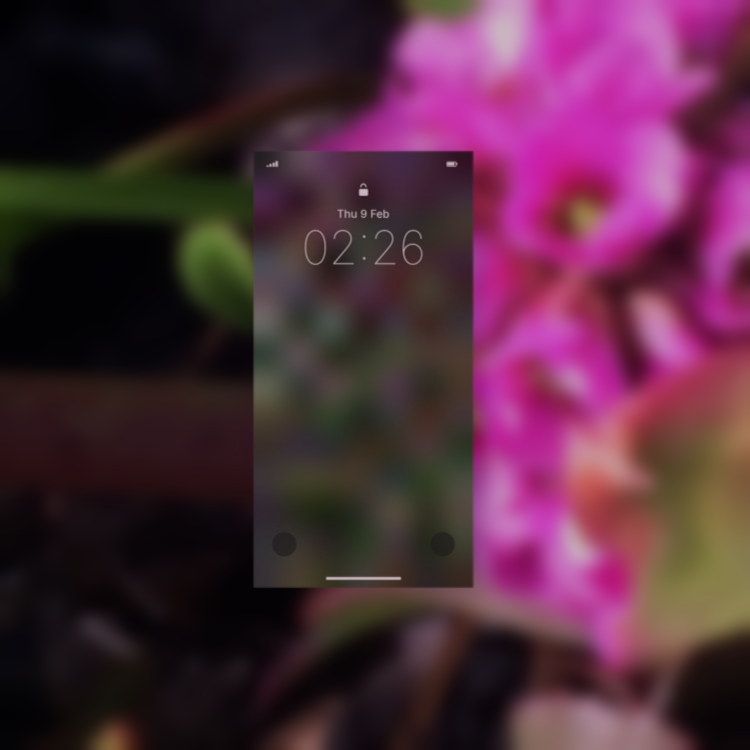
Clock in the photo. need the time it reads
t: 2:26
